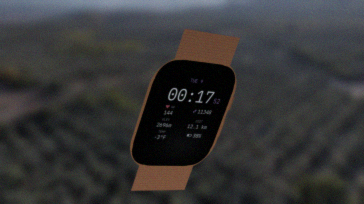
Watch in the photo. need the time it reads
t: 0:17
